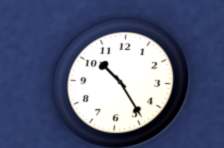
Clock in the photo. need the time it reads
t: 10:24
